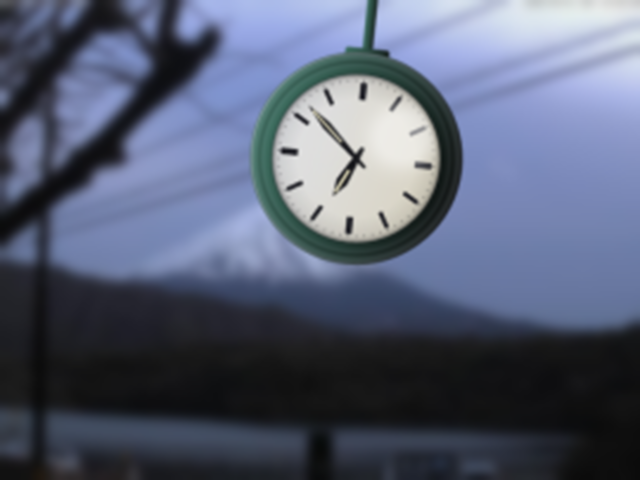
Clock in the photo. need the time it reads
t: 6:52
